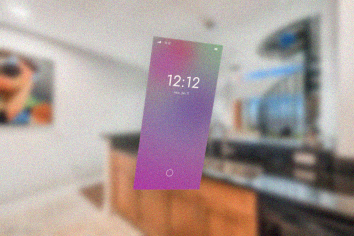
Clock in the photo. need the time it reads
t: 12:12
